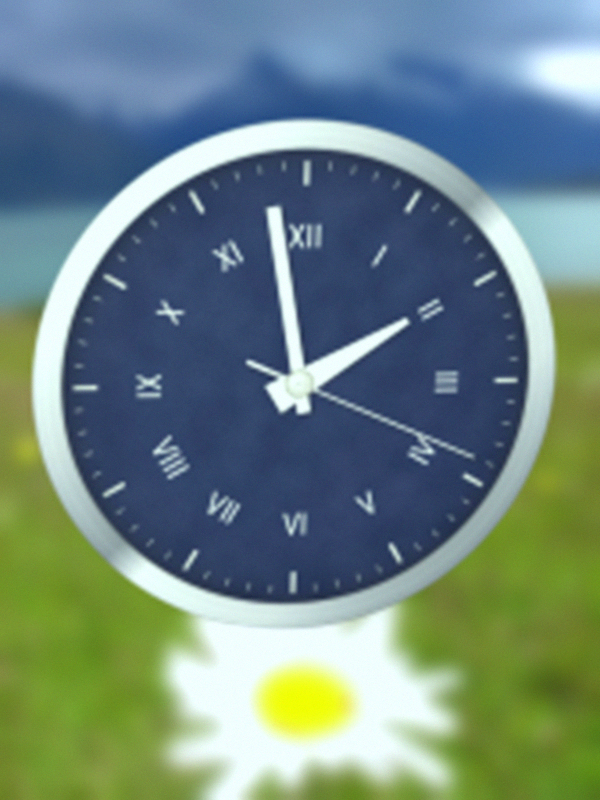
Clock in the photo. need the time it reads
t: 1:58:19
